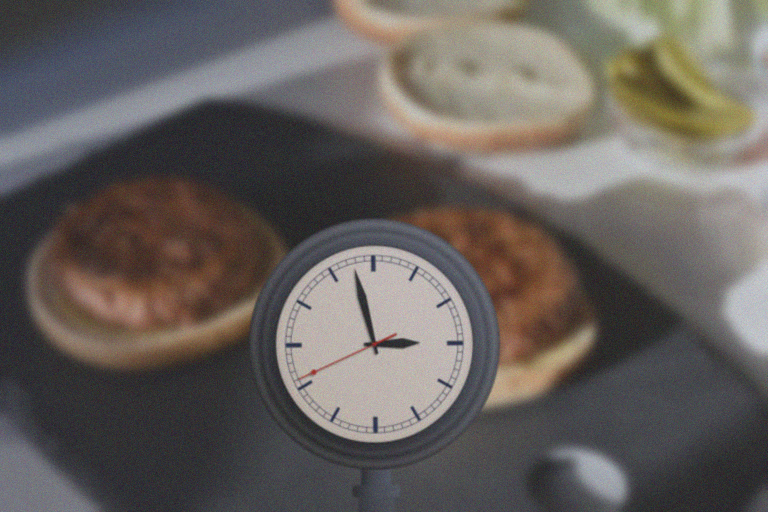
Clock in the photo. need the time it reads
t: 2:57:41
